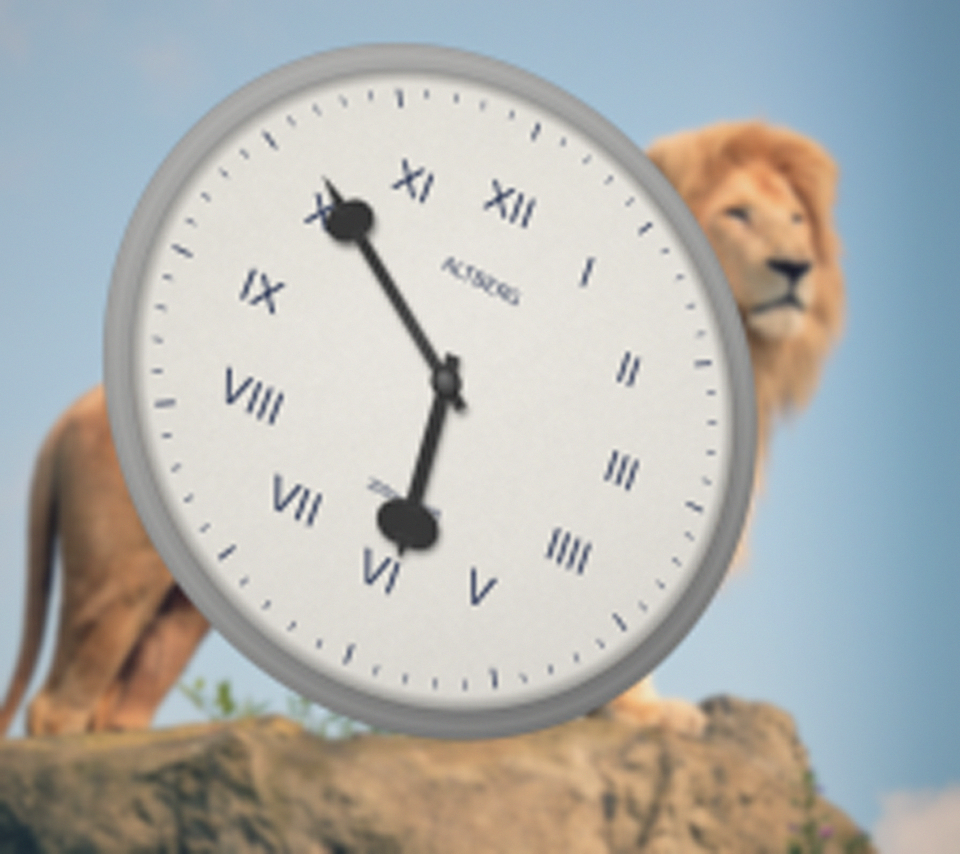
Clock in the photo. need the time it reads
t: 5:51
